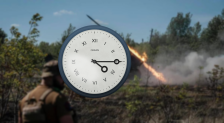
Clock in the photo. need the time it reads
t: 4:15
